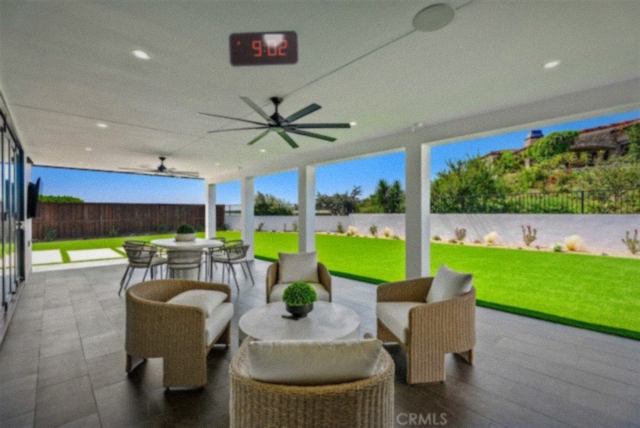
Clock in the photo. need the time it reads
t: 9:02
